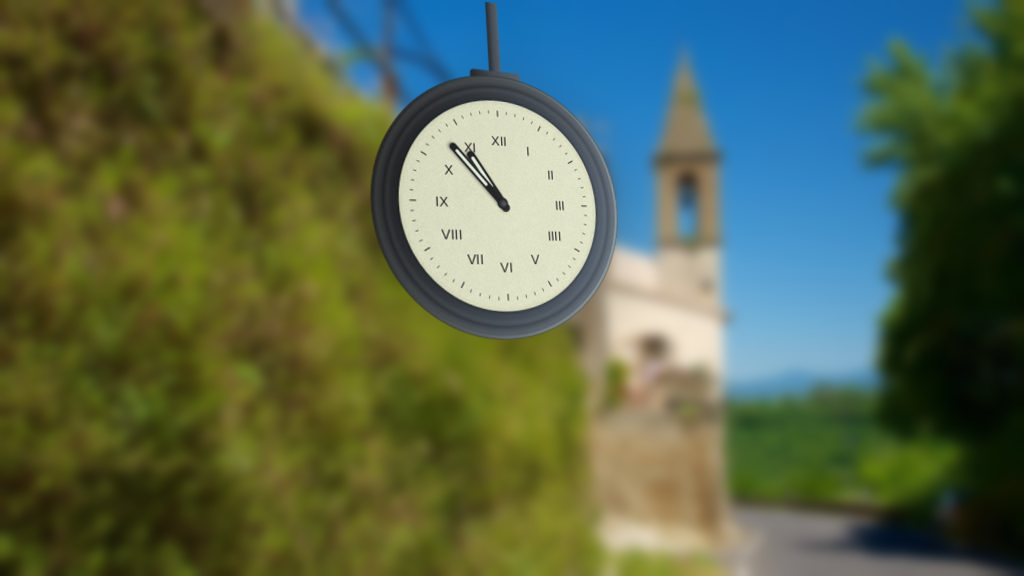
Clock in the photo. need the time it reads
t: 10:53
